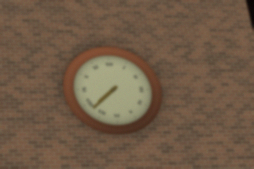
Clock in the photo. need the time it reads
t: 7:38
